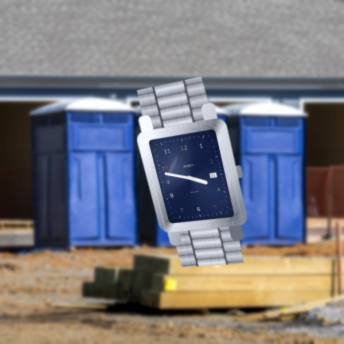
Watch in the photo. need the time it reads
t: 3:48
